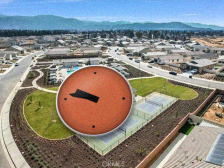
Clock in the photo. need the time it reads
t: 9:47
